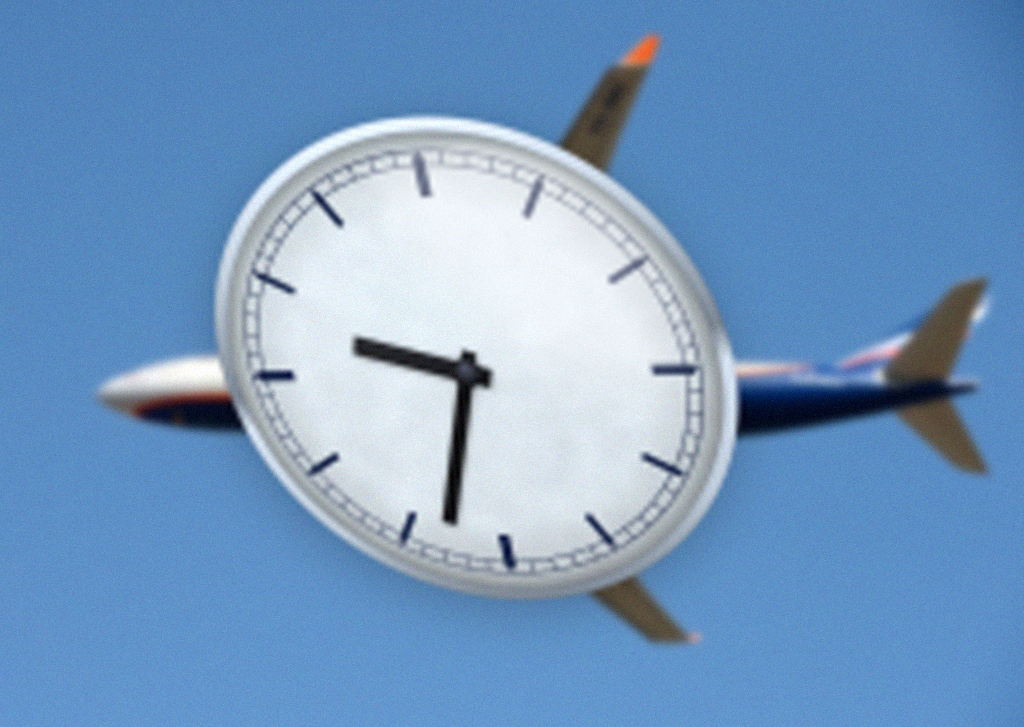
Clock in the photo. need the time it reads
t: 9:33
